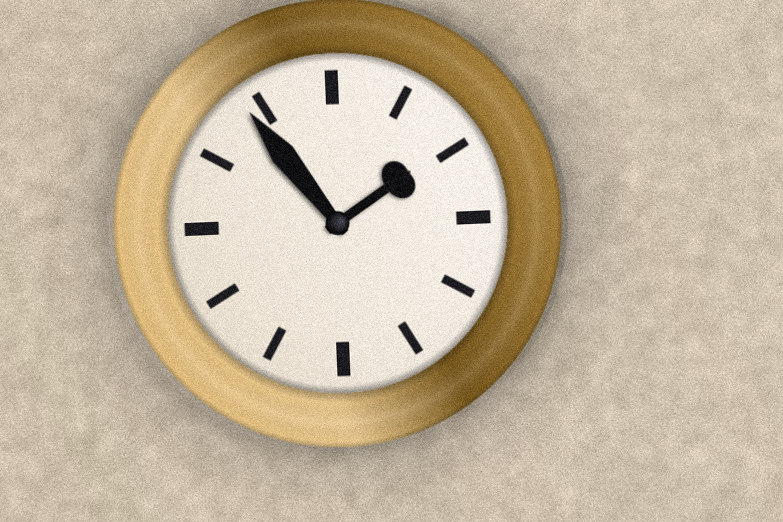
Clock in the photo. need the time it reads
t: 1:54
